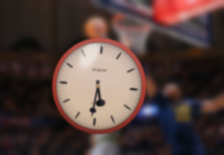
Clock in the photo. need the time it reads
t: 5:31
